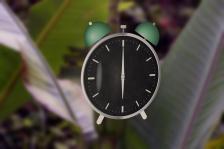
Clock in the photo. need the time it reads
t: 6:00
